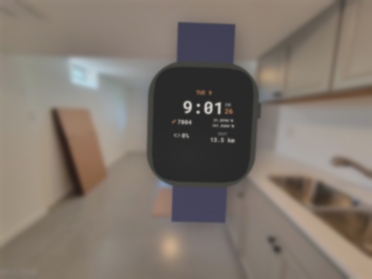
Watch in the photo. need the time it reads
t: 9:01
